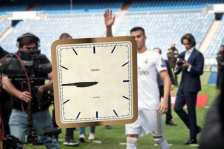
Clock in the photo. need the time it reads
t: 8:45
